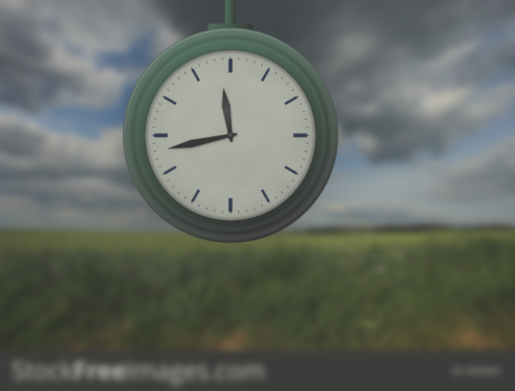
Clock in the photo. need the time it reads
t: 11:43
